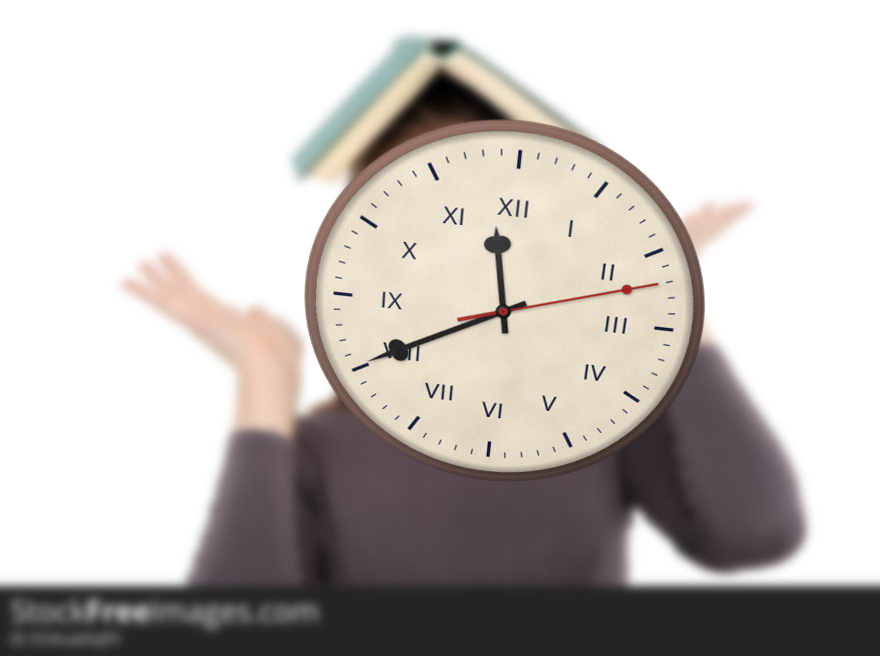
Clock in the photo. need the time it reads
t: 11:40:12
